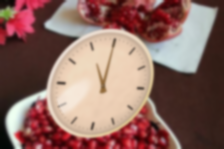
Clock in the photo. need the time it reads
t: 11:00
